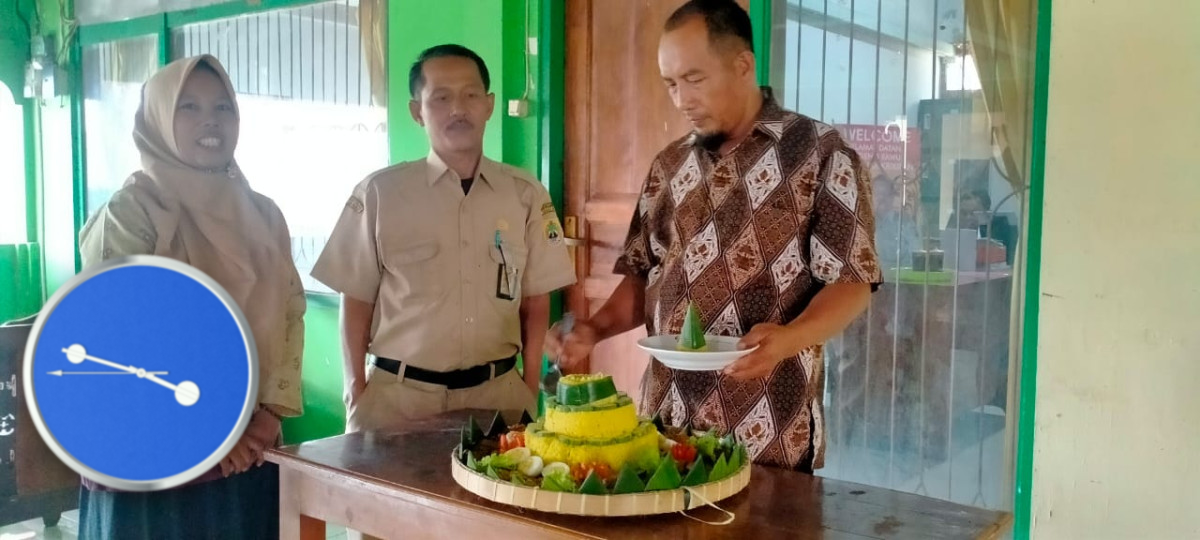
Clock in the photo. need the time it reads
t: 3:47:45
